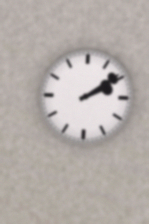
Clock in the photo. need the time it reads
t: 2:09
